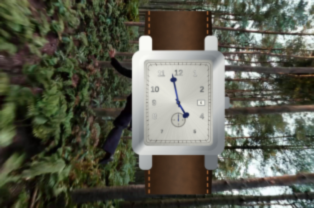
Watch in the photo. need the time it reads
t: 4:58
